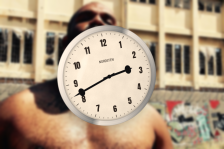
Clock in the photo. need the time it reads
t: 2:42
